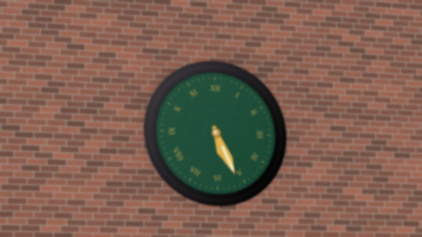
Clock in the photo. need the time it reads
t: 5:26
